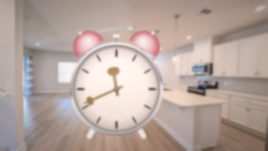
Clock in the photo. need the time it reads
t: 11:41
